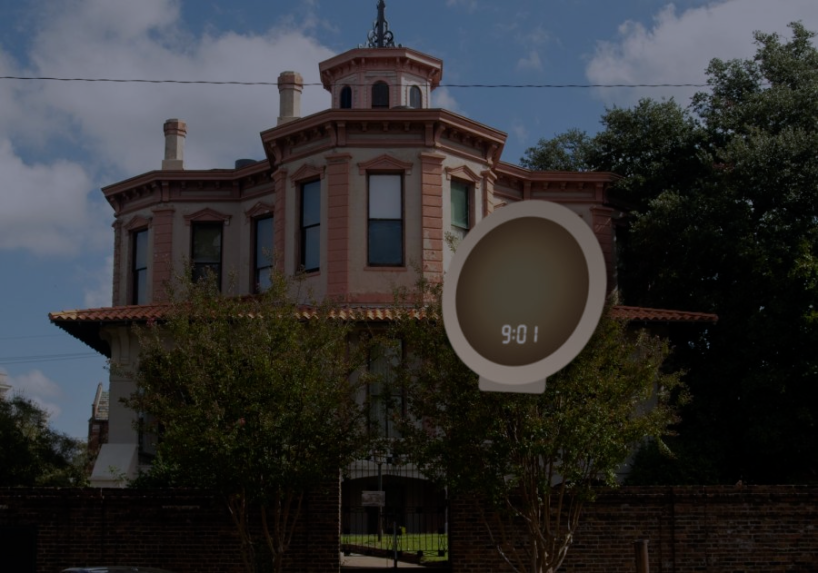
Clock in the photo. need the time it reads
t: 9:01
